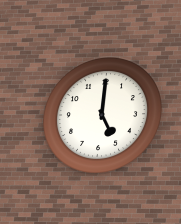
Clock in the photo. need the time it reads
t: 5:00
